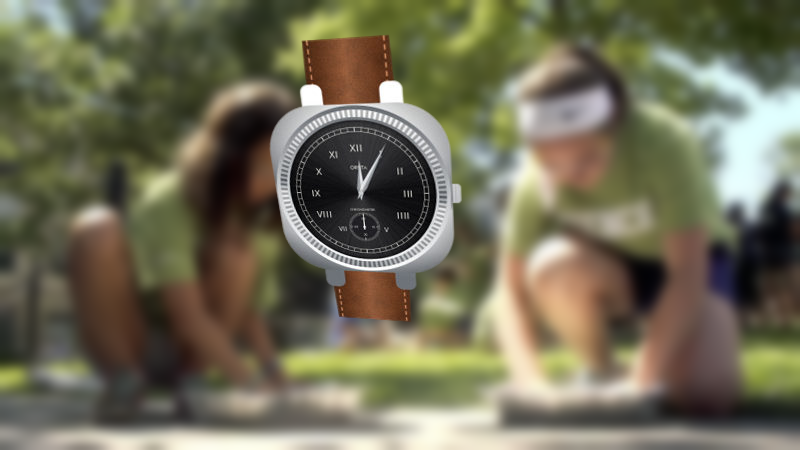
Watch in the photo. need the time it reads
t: 12:05
